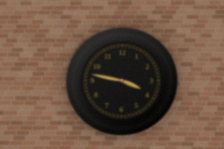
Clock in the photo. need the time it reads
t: 3:47
